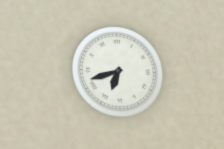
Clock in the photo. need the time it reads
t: 6:42
